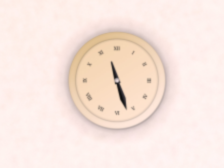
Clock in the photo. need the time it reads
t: 11:27
